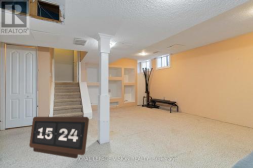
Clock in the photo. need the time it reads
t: 15:24
